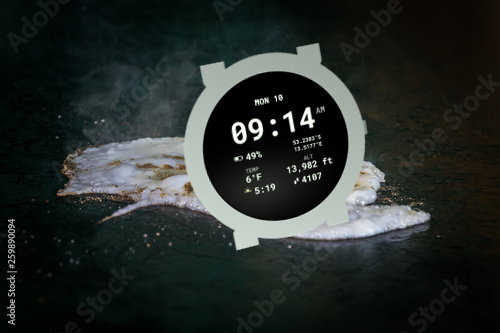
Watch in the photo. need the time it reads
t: 9:14
